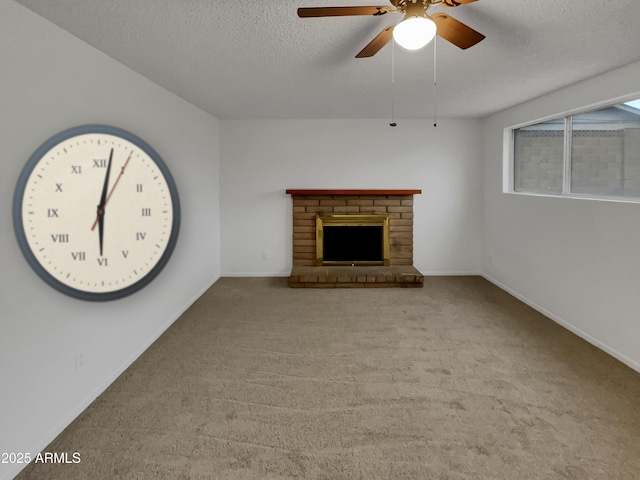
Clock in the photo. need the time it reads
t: 6:02:05
